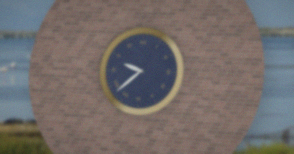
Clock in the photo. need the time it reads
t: 9:38
